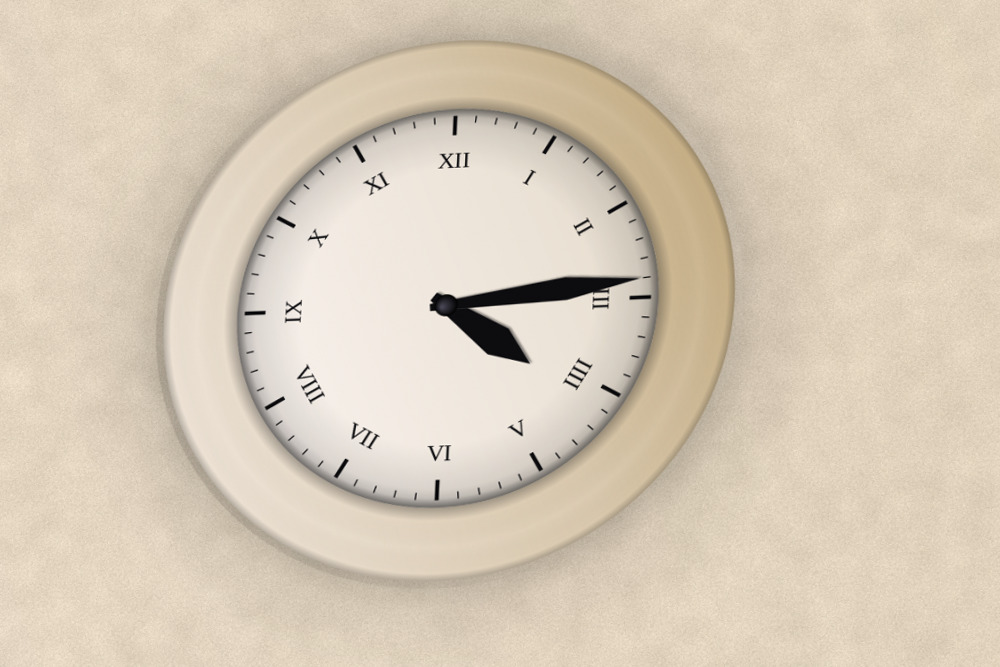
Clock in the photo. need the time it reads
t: 4:14
